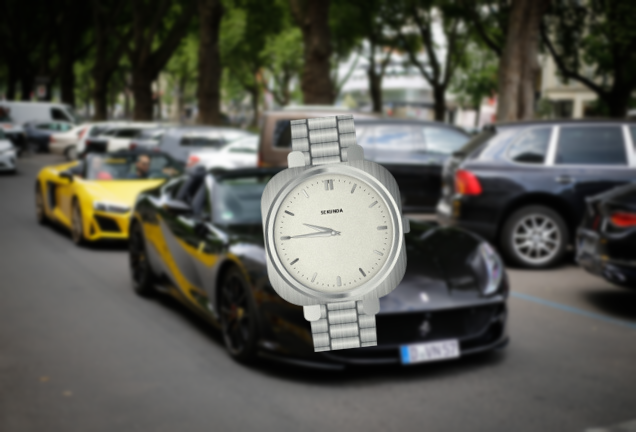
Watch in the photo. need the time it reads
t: 9:45
